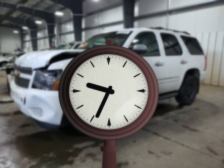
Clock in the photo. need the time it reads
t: 9:34
